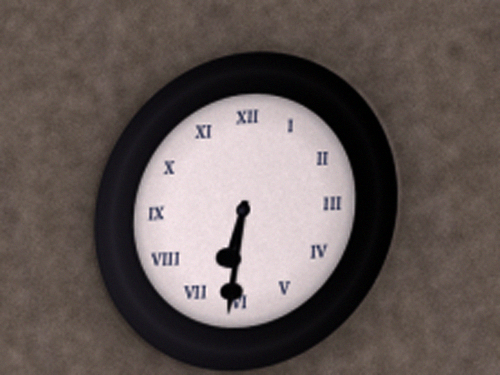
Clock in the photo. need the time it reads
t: 6:31
